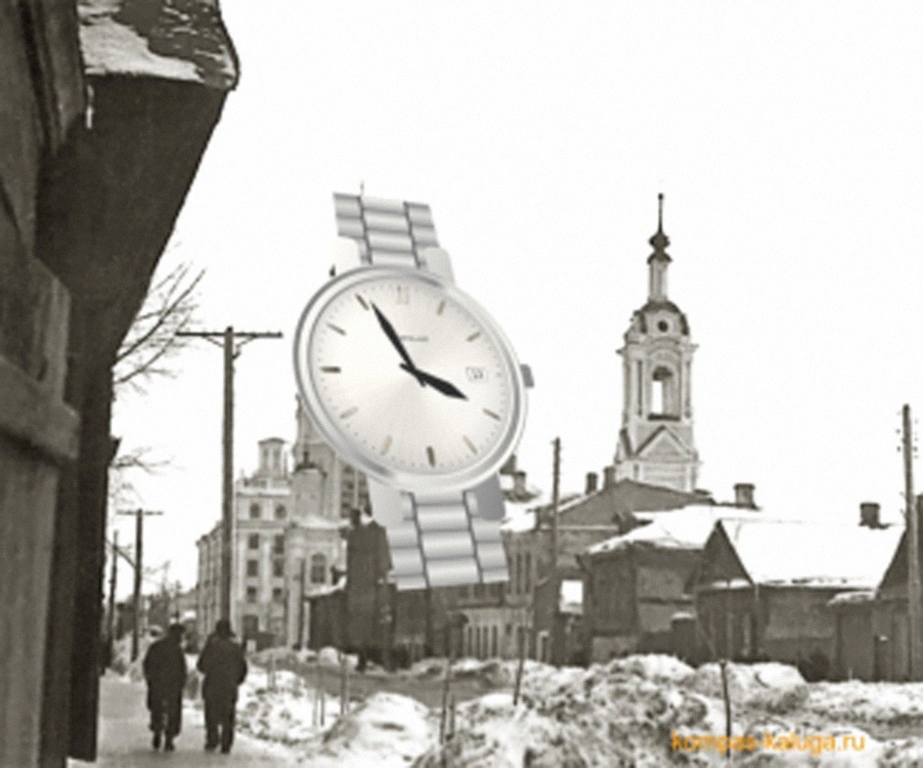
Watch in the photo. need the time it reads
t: 3:56
